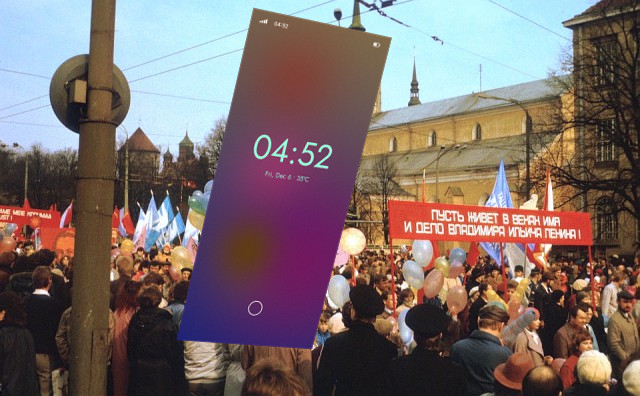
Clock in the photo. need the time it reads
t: 4:52
